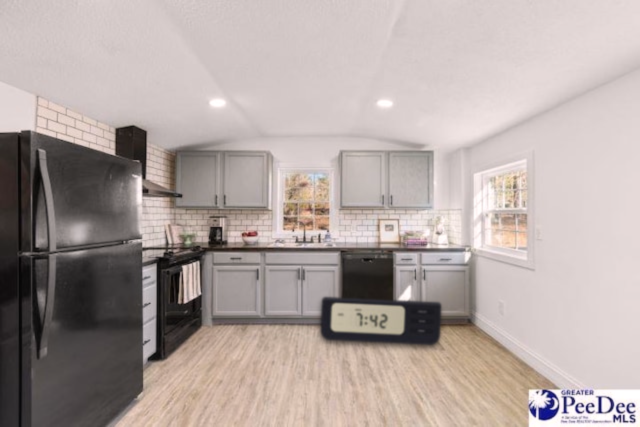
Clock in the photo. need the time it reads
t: 7:42
